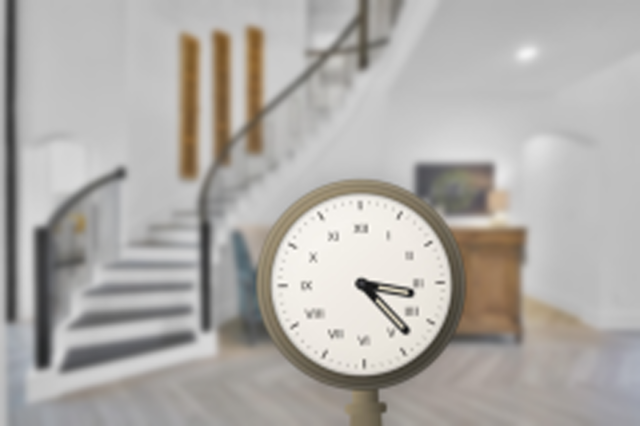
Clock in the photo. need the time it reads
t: 3:23
